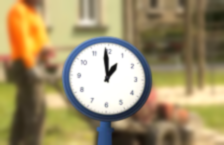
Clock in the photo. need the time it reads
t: 12:59
